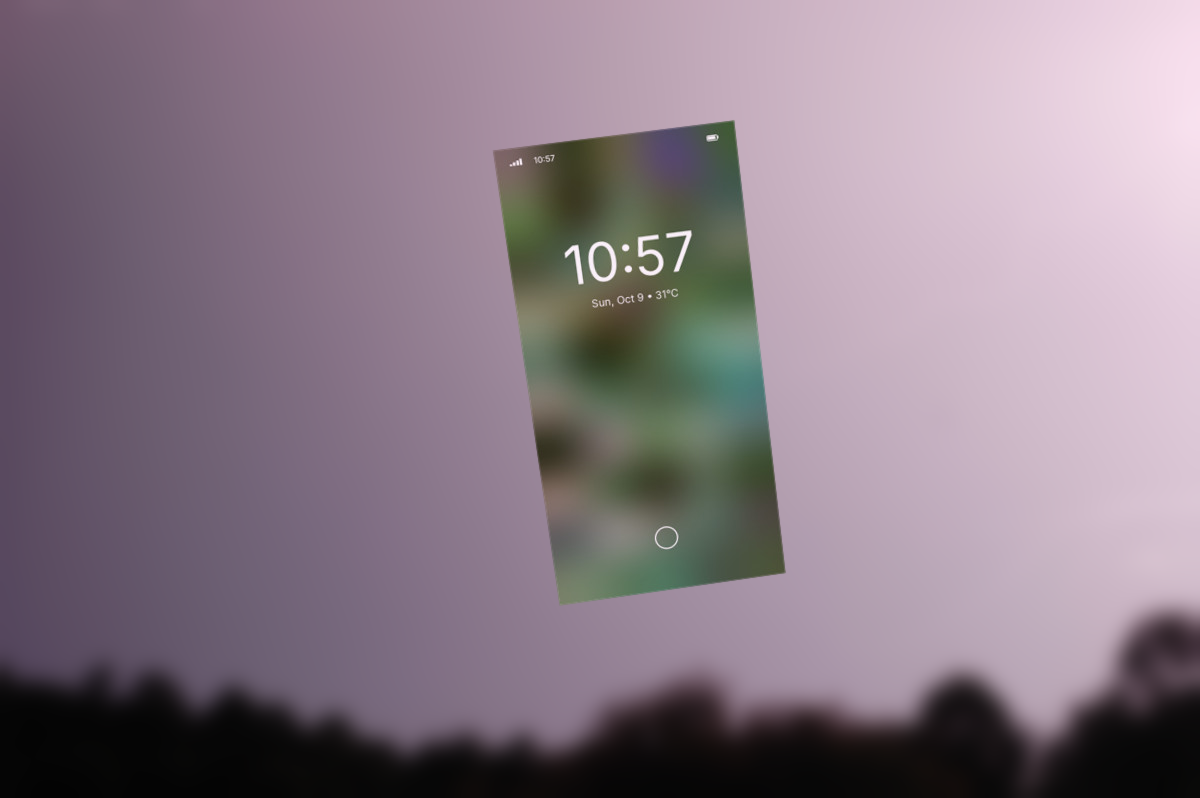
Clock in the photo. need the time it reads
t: 10:57
